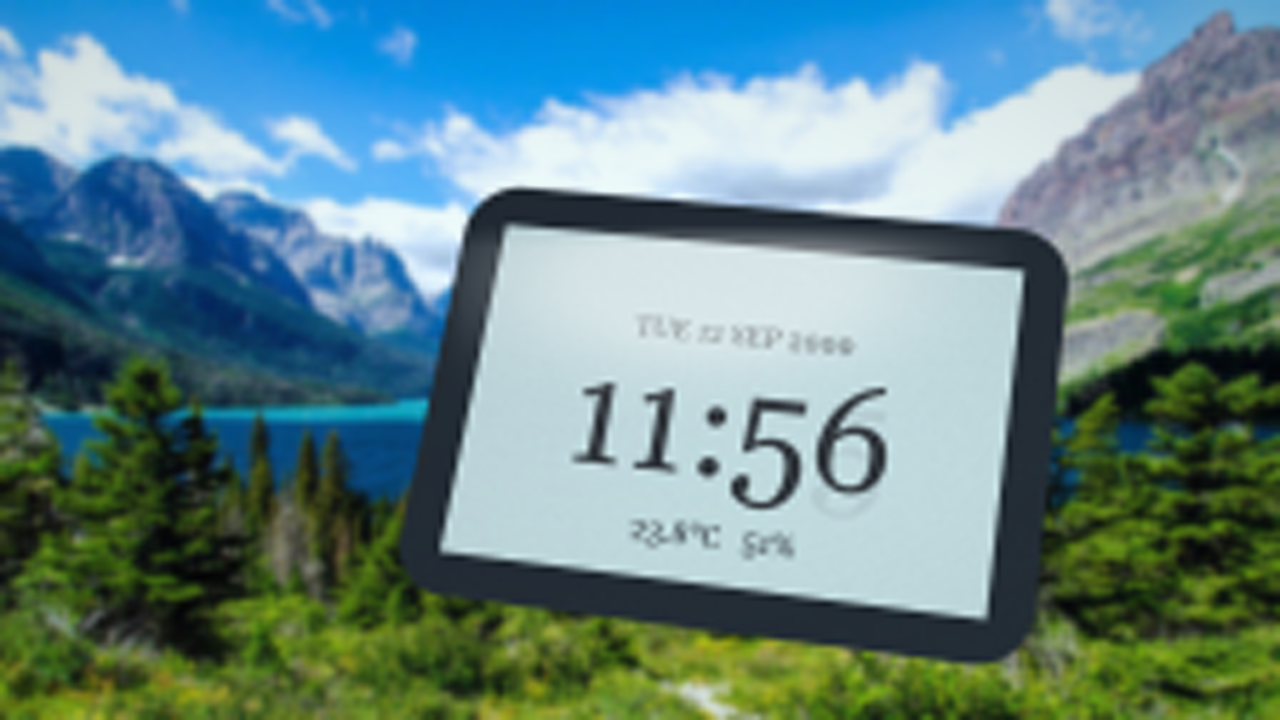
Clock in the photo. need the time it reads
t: 11:56
